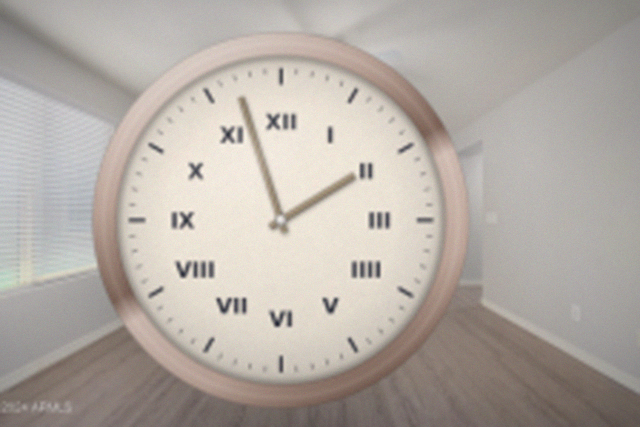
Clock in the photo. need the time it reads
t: 1:57
